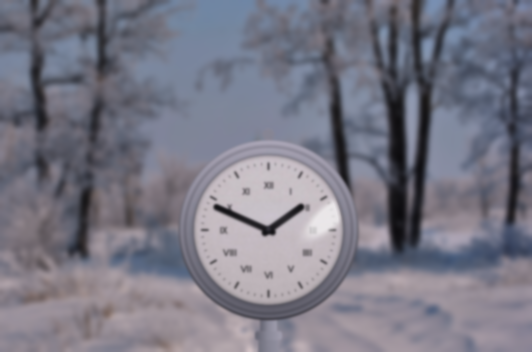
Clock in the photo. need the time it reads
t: 1:49
